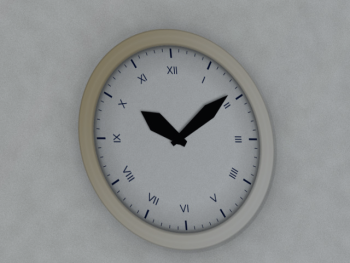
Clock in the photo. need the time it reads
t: 10:09
